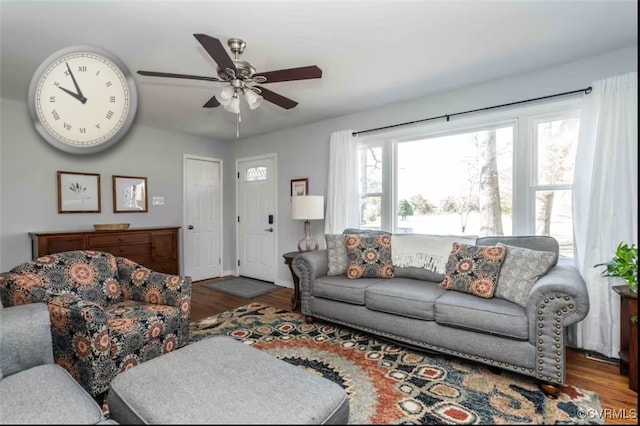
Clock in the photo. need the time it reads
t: 9:56
